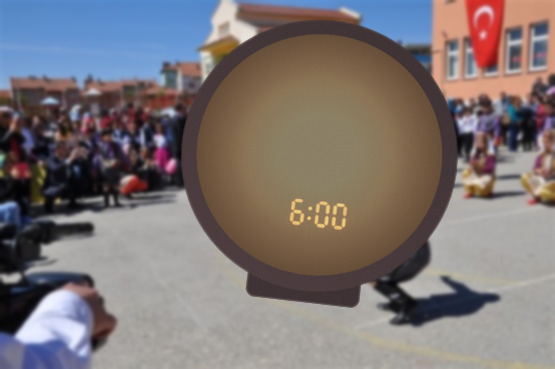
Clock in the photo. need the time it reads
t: 6:00
